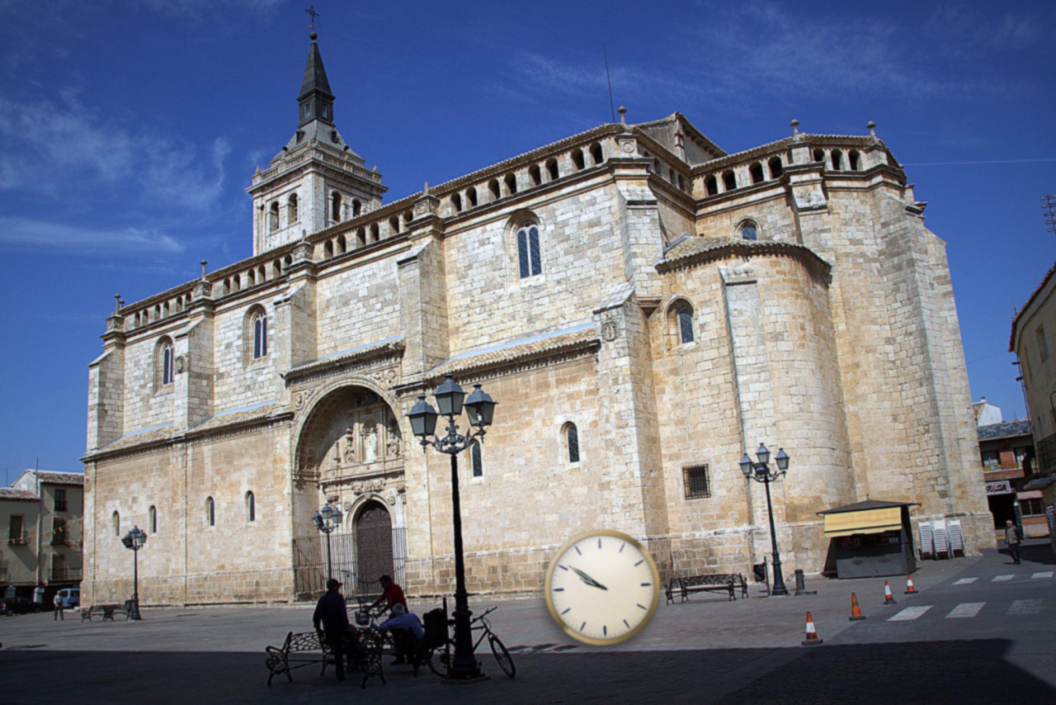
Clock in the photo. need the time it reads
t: 9:51
